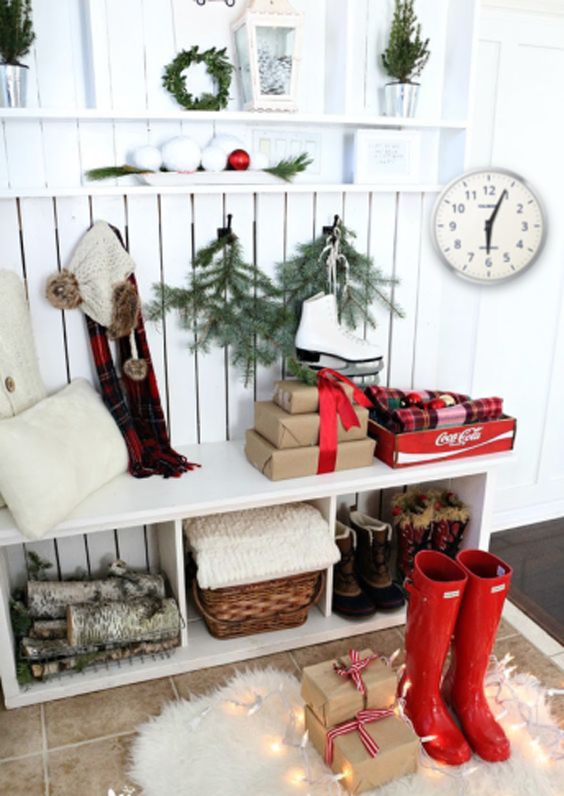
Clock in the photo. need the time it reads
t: 6:04
